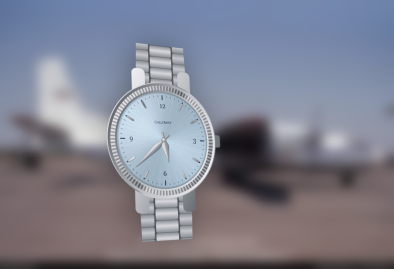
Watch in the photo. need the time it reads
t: 5:38
